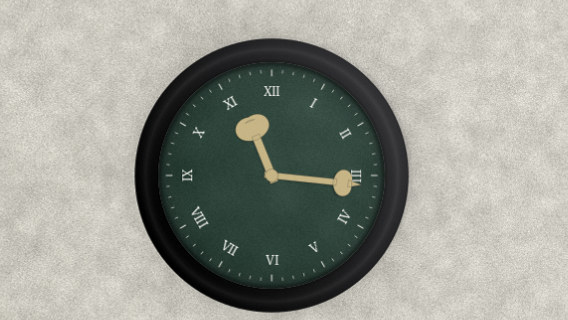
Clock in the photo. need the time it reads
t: 11:16
